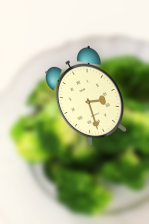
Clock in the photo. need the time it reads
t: 3:32
